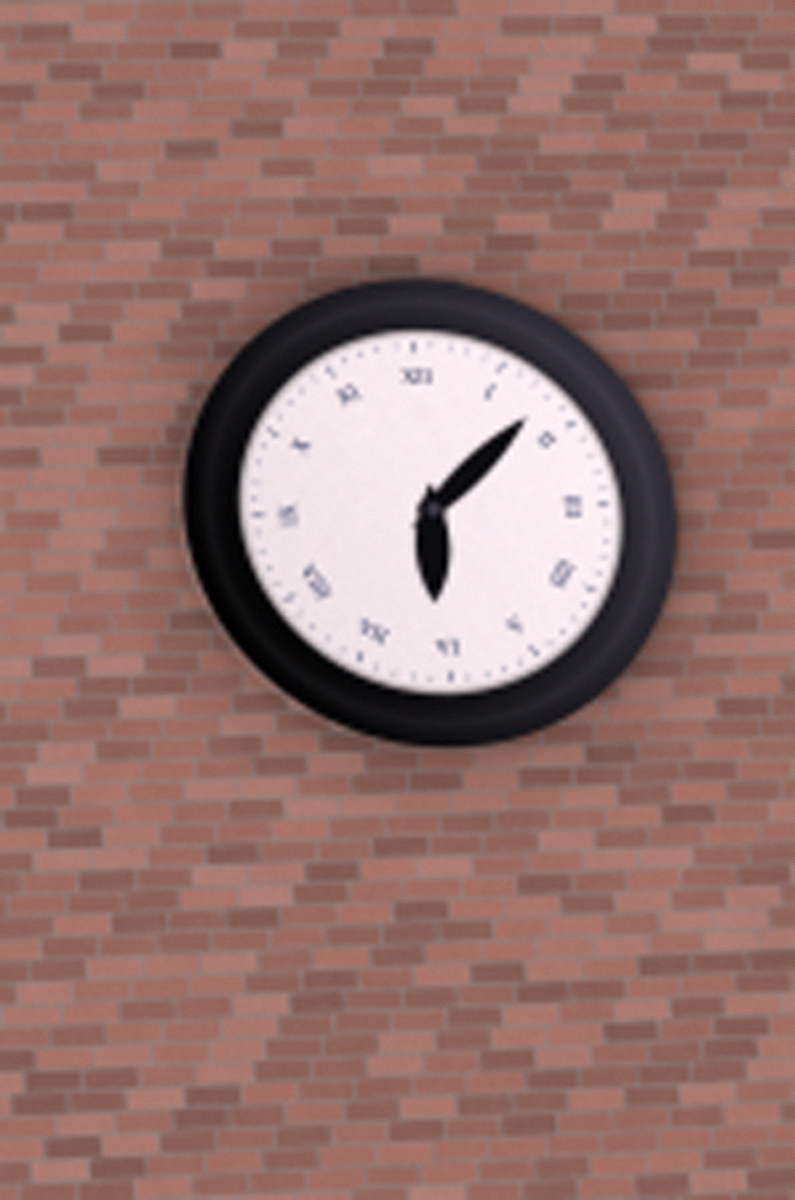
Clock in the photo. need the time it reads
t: 6:08
